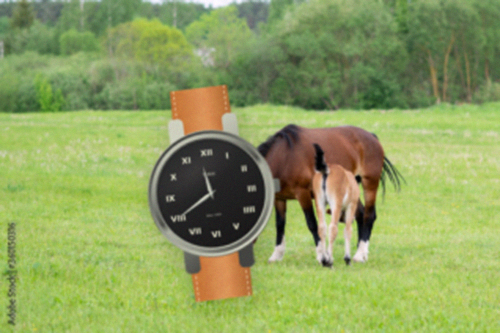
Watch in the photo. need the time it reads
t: 11:40
